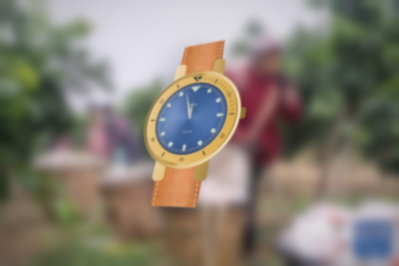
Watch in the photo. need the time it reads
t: 11:57
